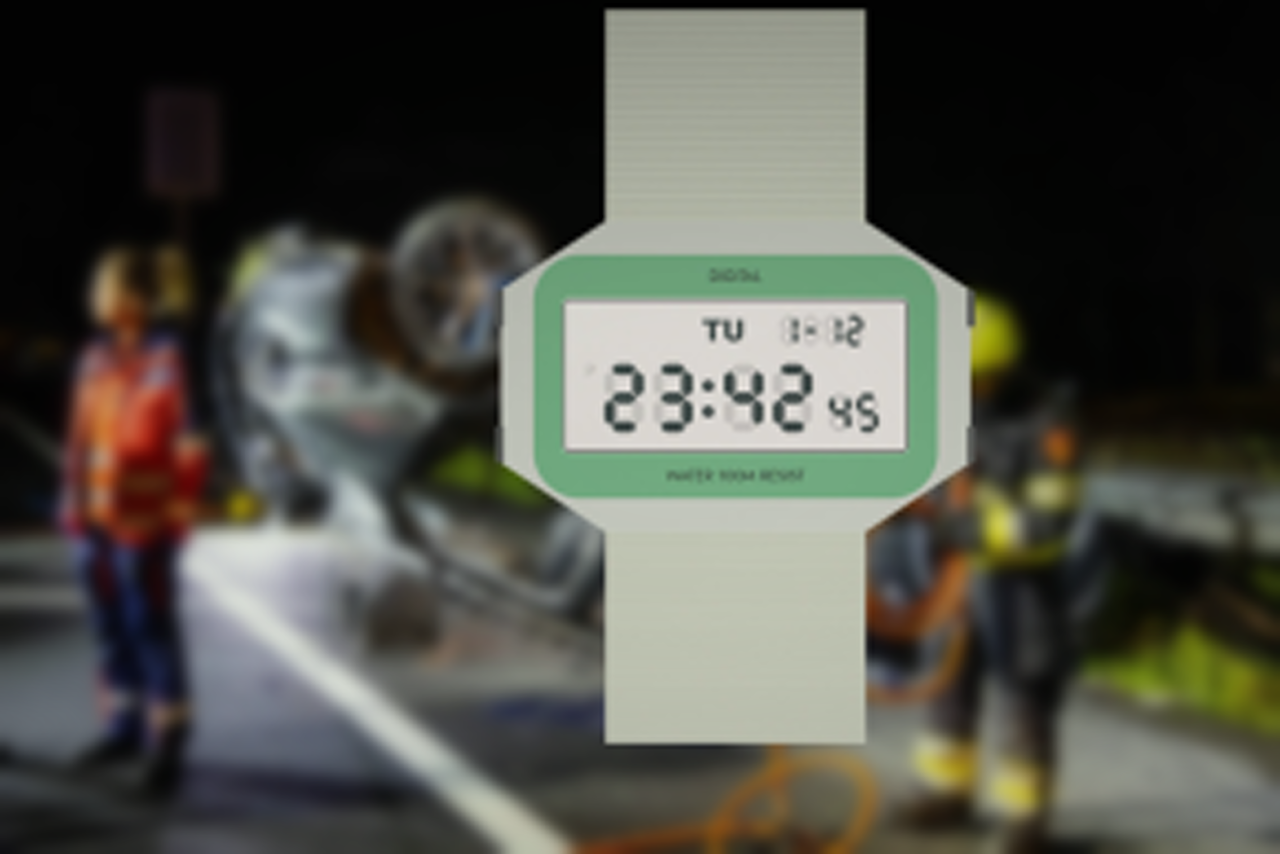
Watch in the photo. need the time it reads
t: 23:42:45
